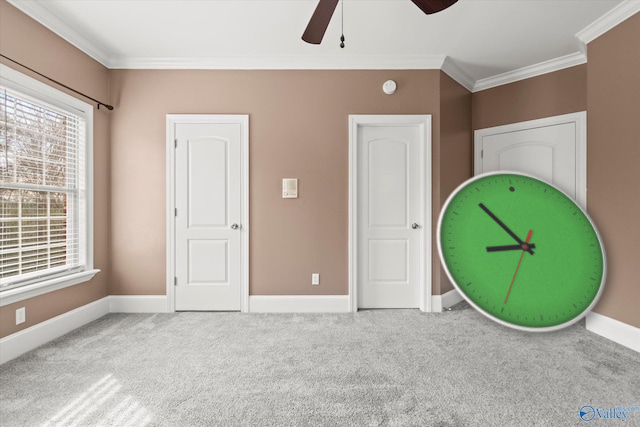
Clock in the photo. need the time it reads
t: 8:53:35
